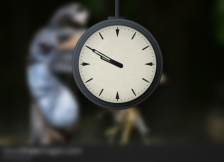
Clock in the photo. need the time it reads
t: 9:50
